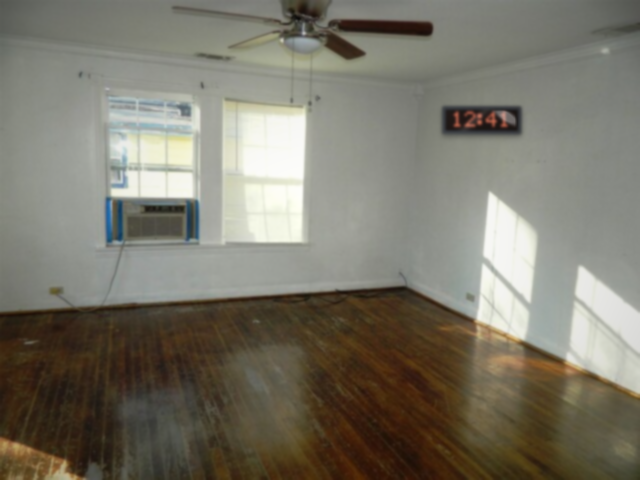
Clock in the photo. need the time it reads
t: 12:41
